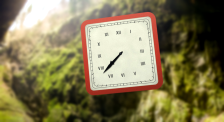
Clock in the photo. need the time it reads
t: 7:38
